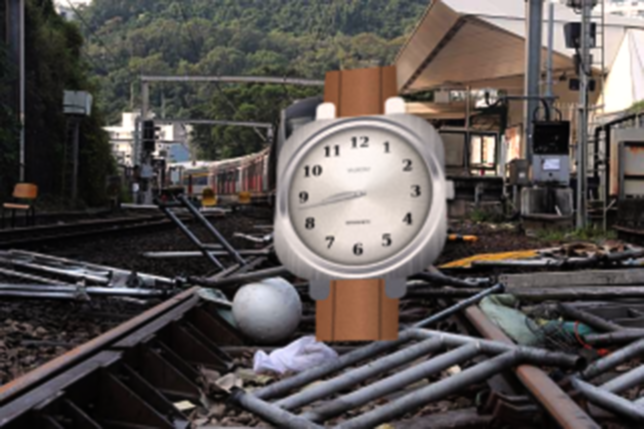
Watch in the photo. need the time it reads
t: 8:43
